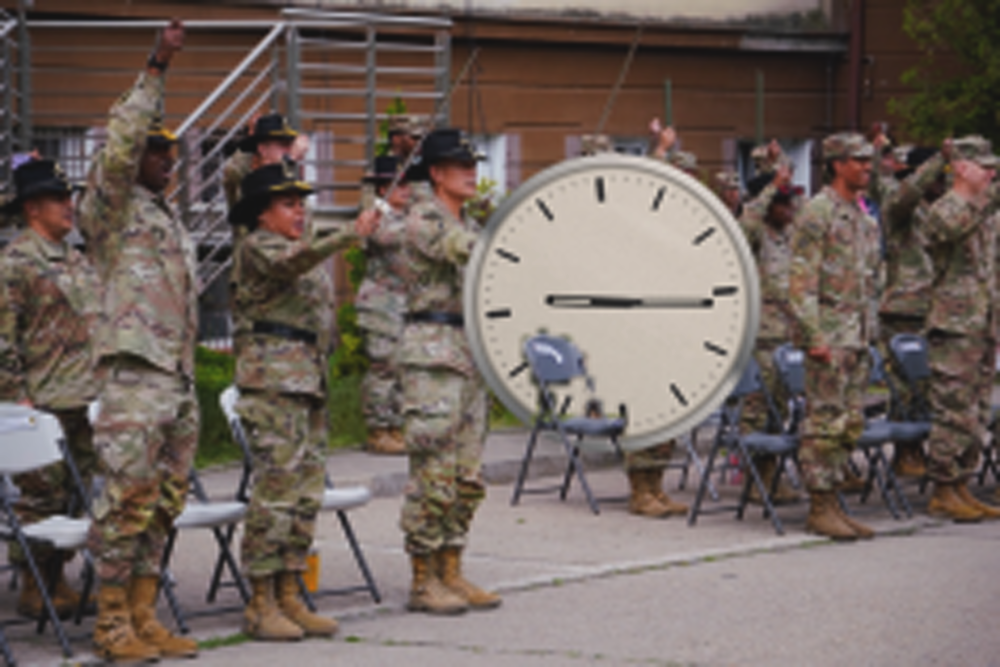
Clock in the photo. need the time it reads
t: 9:16
